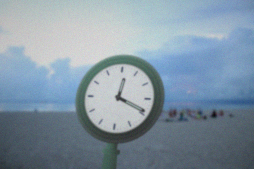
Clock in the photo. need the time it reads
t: 12:19
